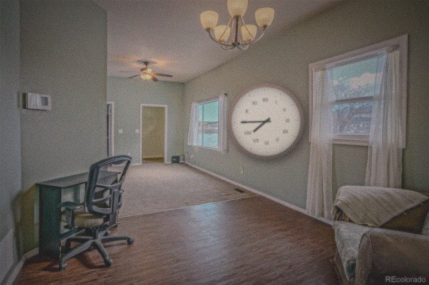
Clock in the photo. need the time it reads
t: 7:45
